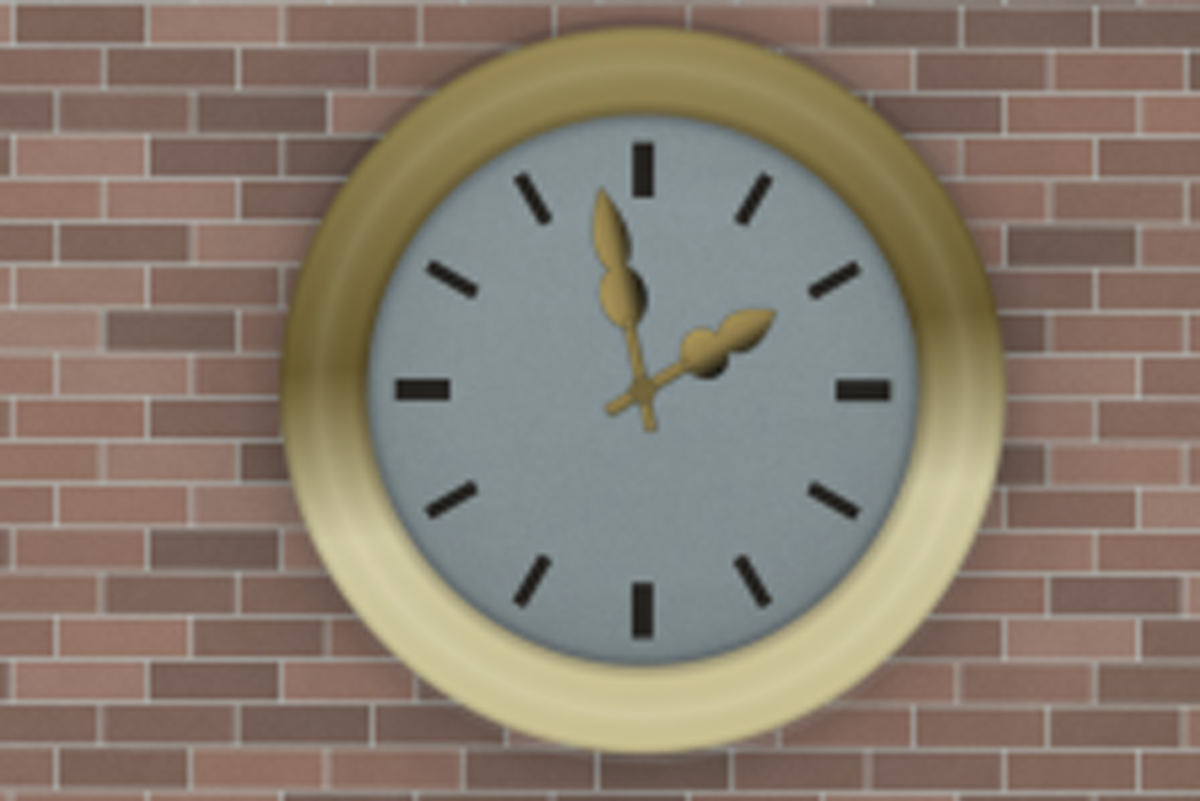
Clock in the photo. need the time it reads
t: 1:58
